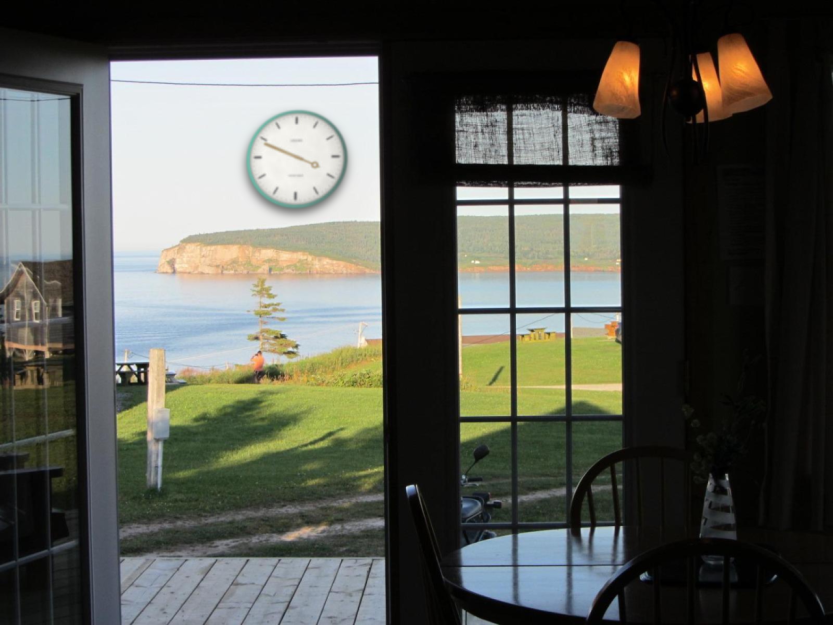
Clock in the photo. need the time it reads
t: 3:49
